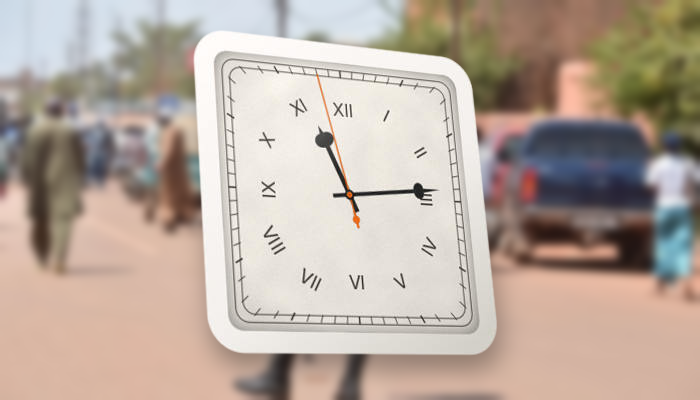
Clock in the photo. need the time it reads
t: 11:13:58
